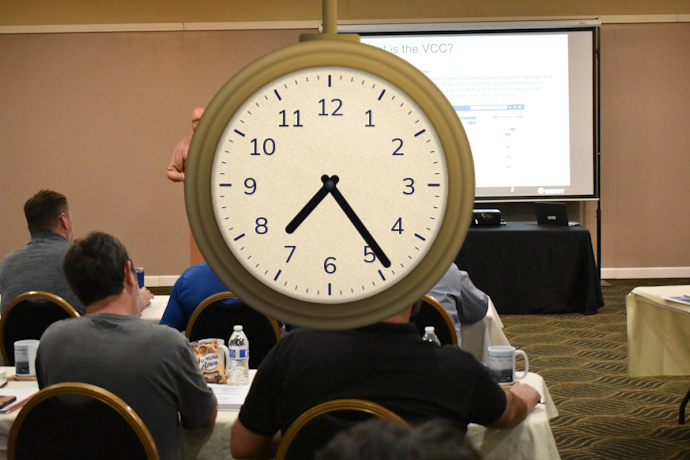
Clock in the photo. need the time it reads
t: 7:24
